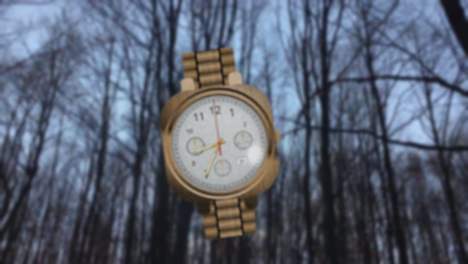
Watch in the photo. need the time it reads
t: 8:35
